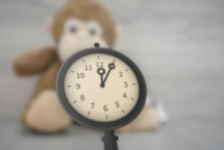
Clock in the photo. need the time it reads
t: 12:05
